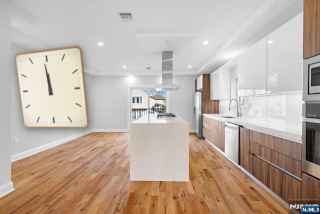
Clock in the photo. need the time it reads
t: 11:59
